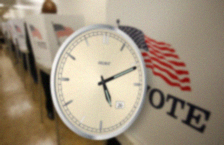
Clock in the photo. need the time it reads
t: 5:11
